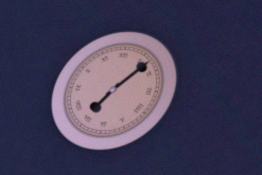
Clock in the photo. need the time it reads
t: 7:07
